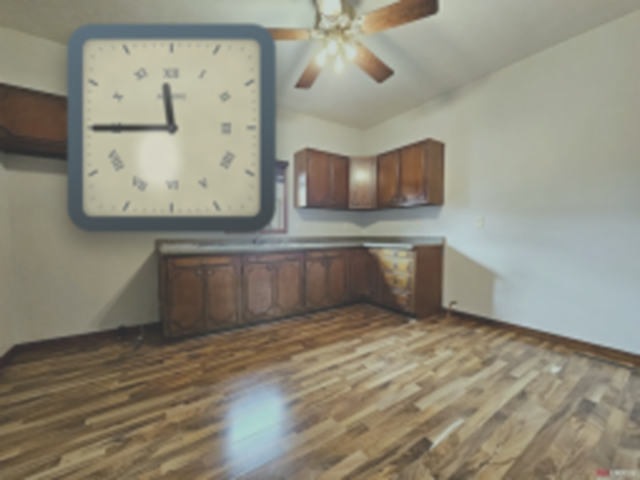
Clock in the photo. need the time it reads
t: 11:45
